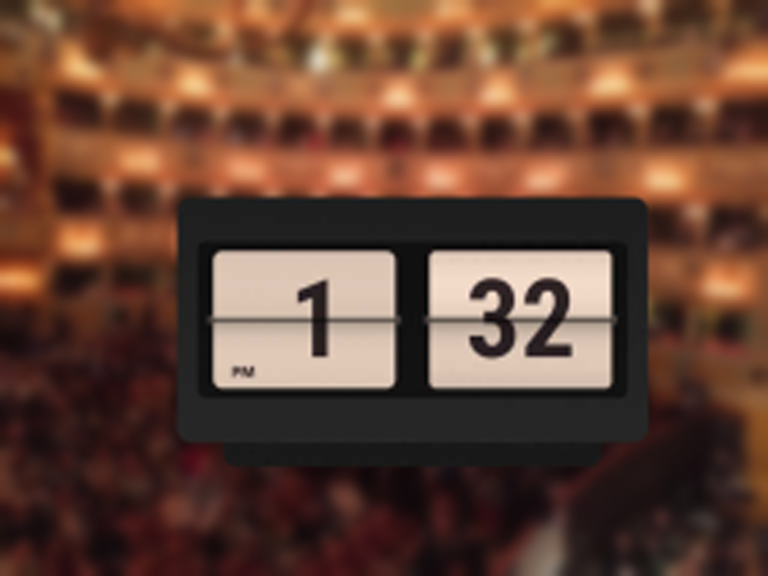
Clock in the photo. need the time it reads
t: 1:32
